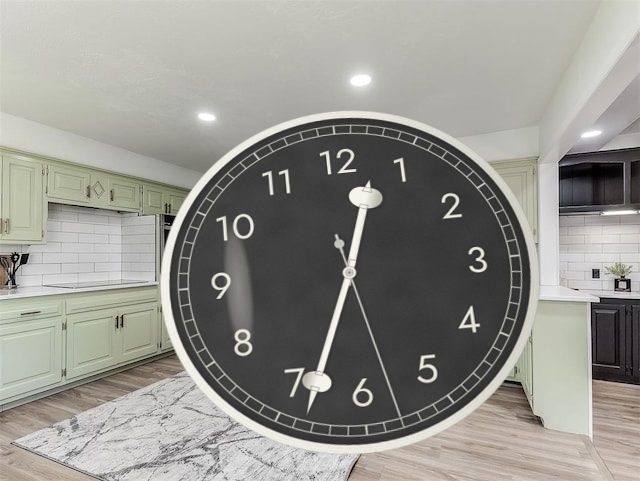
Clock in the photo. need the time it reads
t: 12:33:28
